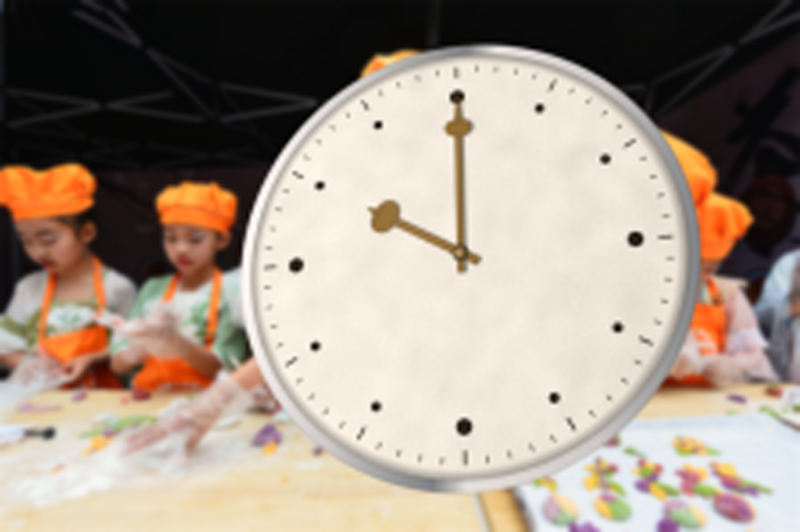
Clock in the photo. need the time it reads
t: 10:00
